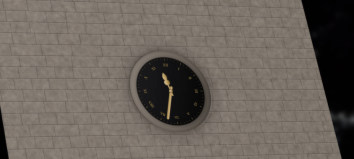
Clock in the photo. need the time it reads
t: 11:33
